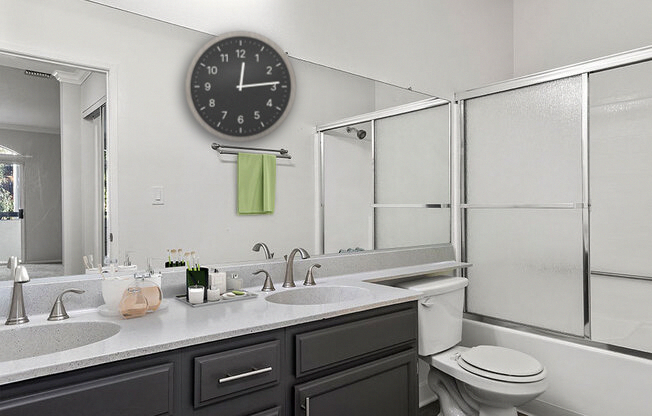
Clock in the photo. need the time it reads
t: 12:14
